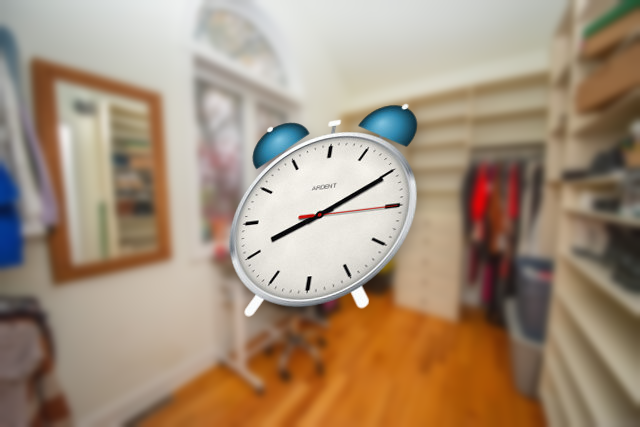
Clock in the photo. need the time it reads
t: 8:10:15
